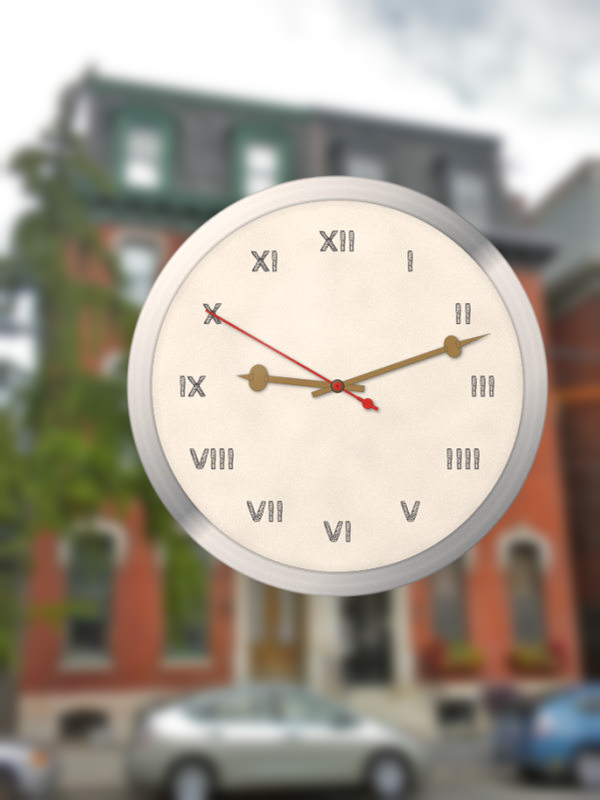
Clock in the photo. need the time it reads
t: 9:11:50
